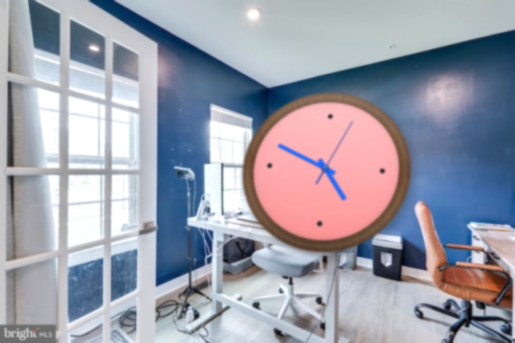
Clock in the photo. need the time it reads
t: 4:49:04
